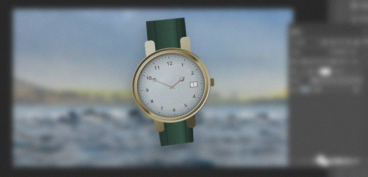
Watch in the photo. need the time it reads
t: 1:50
